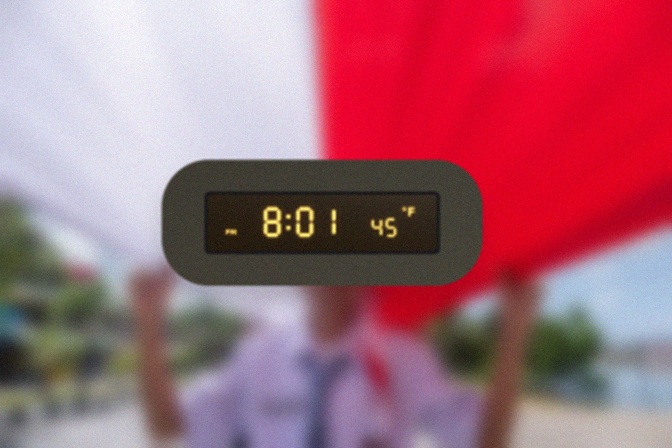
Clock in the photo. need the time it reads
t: 8:01
